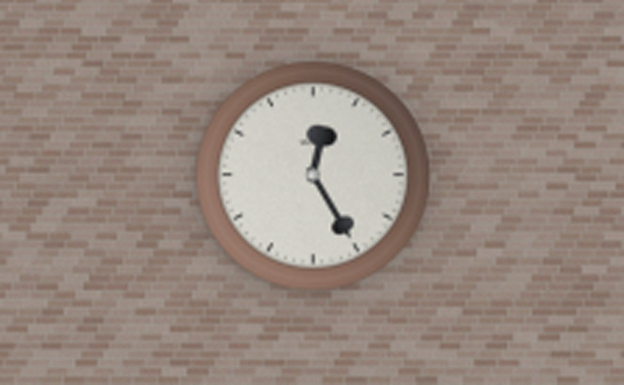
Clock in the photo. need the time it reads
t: 12:25
